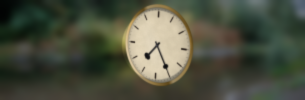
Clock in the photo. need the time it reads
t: 7:25
